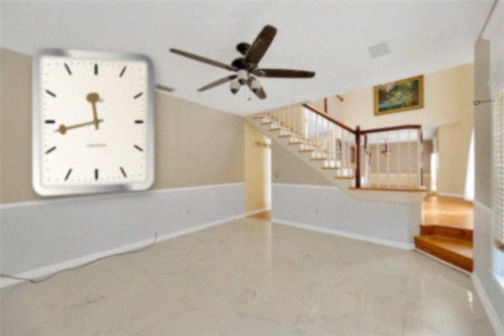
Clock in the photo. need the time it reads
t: 11:43
